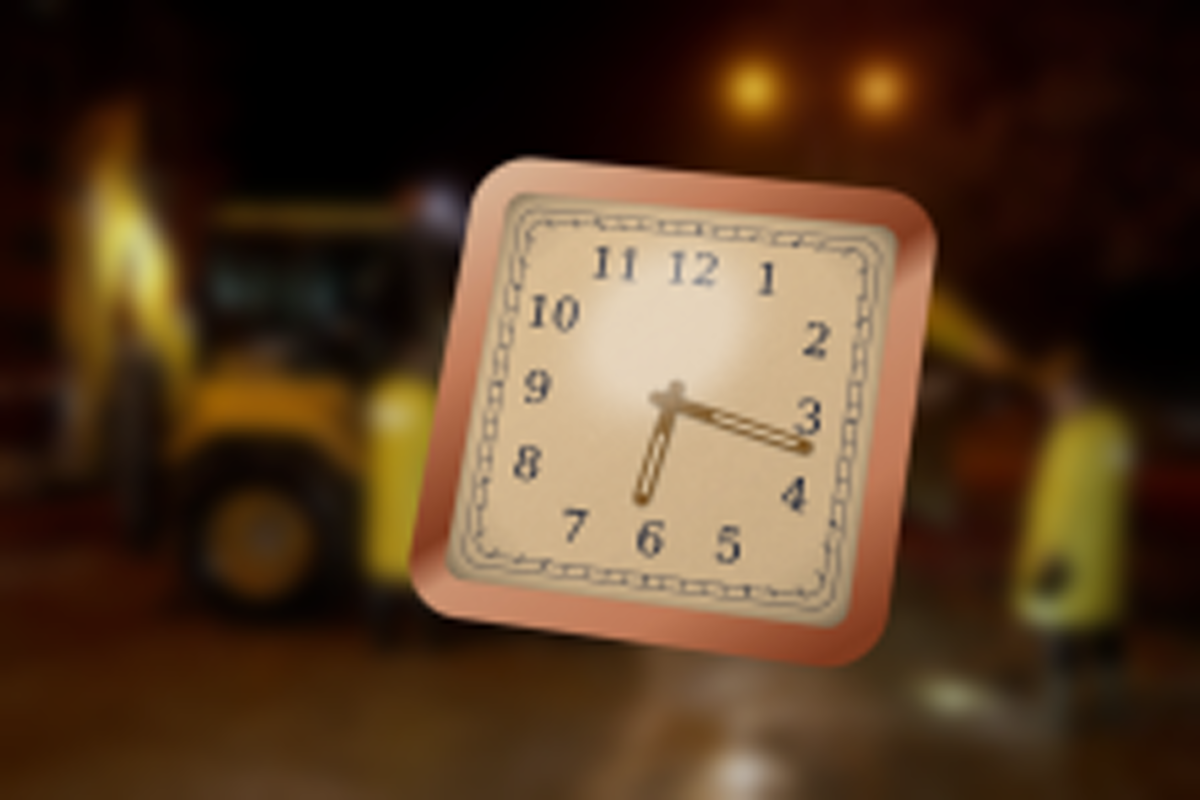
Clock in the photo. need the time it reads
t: 6:17
